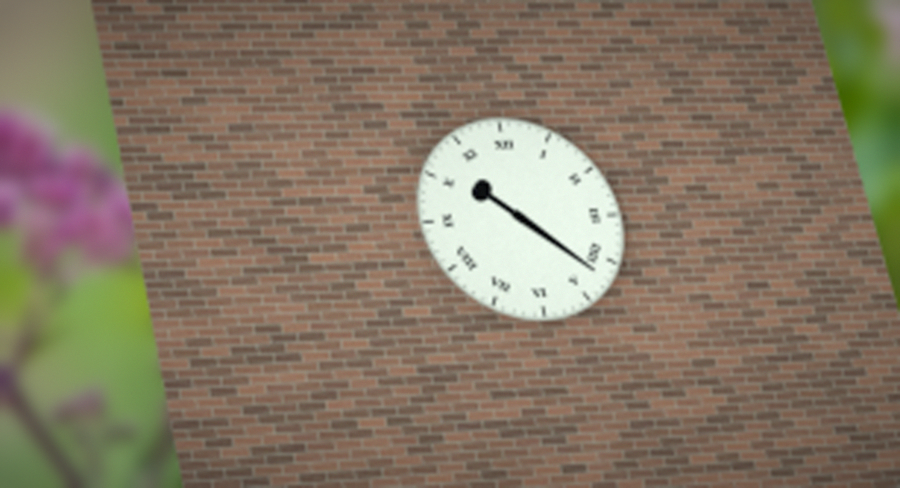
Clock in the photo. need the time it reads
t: 10:22
